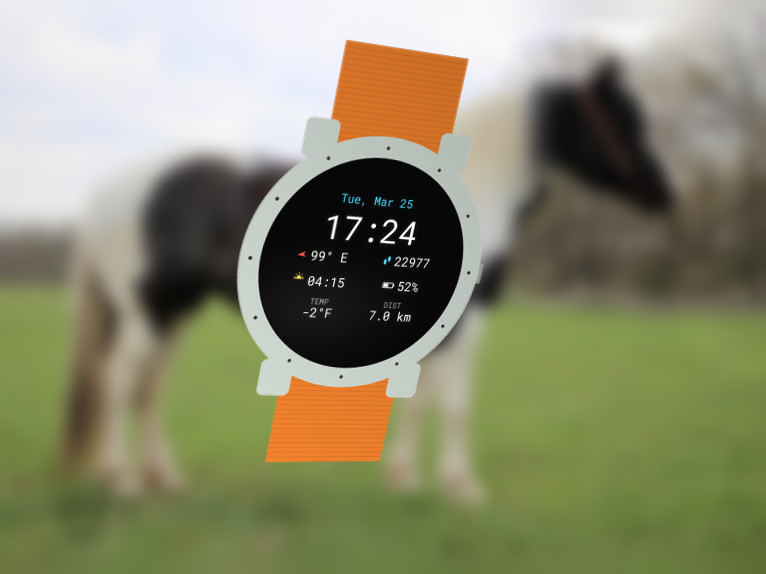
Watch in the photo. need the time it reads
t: 17:24
